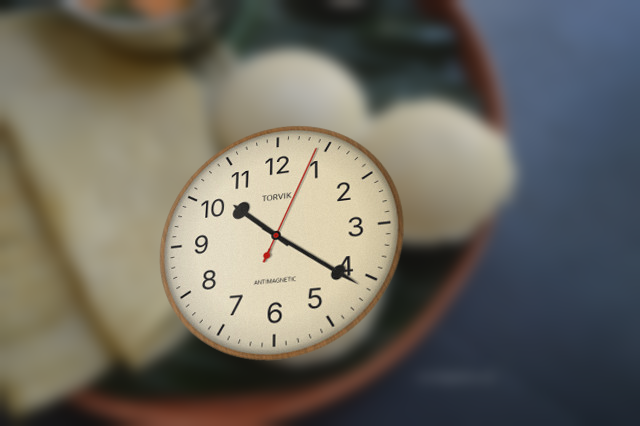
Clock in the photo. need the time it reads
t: 10:21:04
